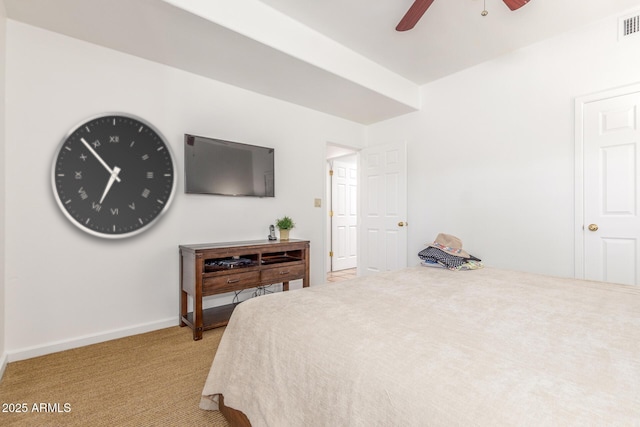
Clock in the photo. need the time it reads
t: 6:53
